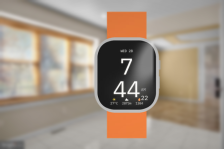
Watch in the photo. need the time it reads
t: 7:44
